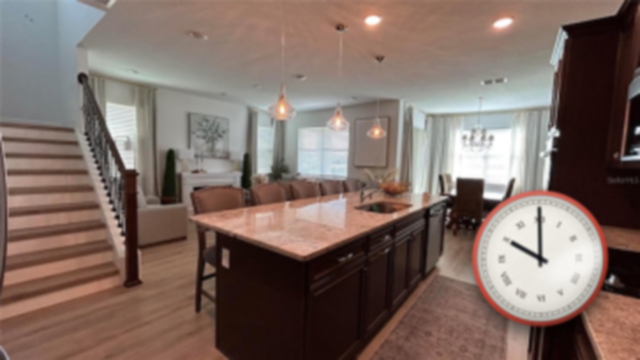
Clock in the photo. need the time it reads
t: 10:00
